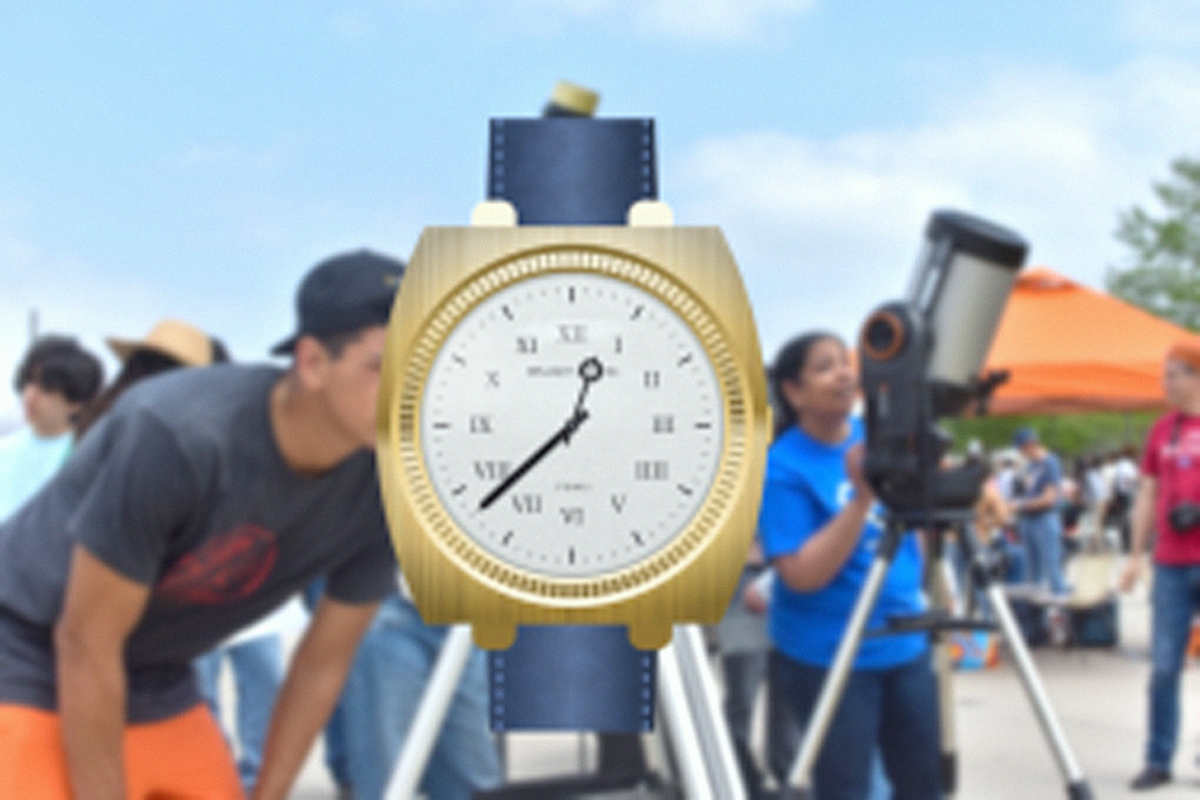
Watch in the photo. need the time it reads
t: 12:38
